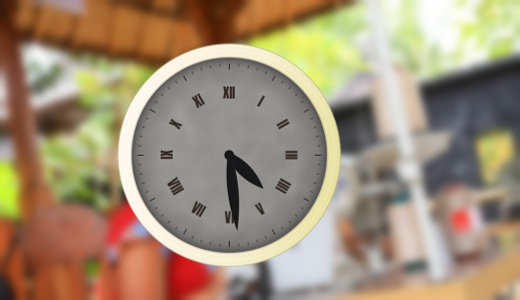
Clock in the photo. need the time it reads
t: 4:29
